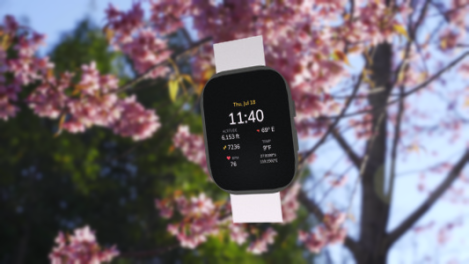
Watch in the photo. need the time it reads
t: 11:40
